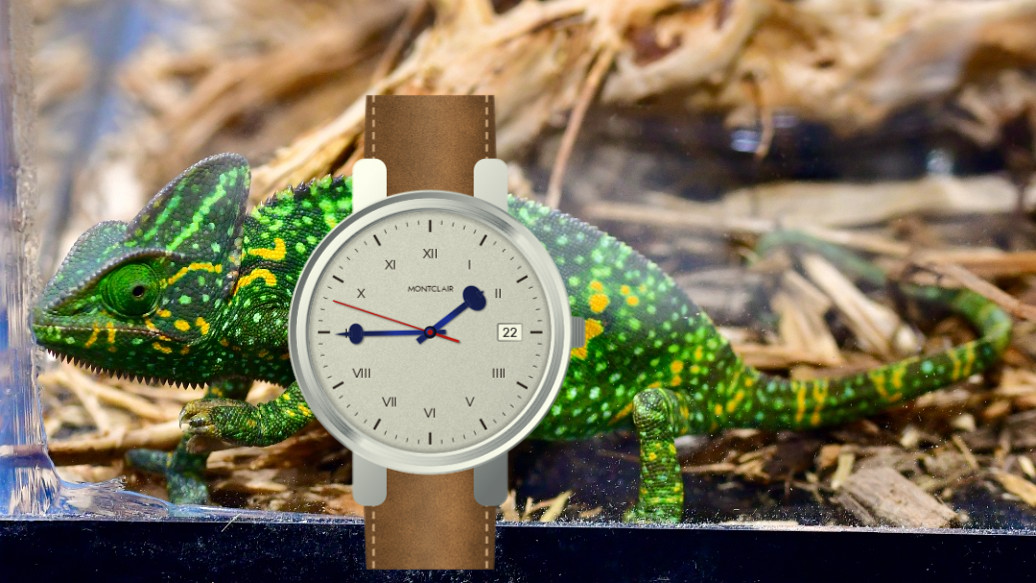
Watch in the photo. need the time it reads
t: 1:44:48
